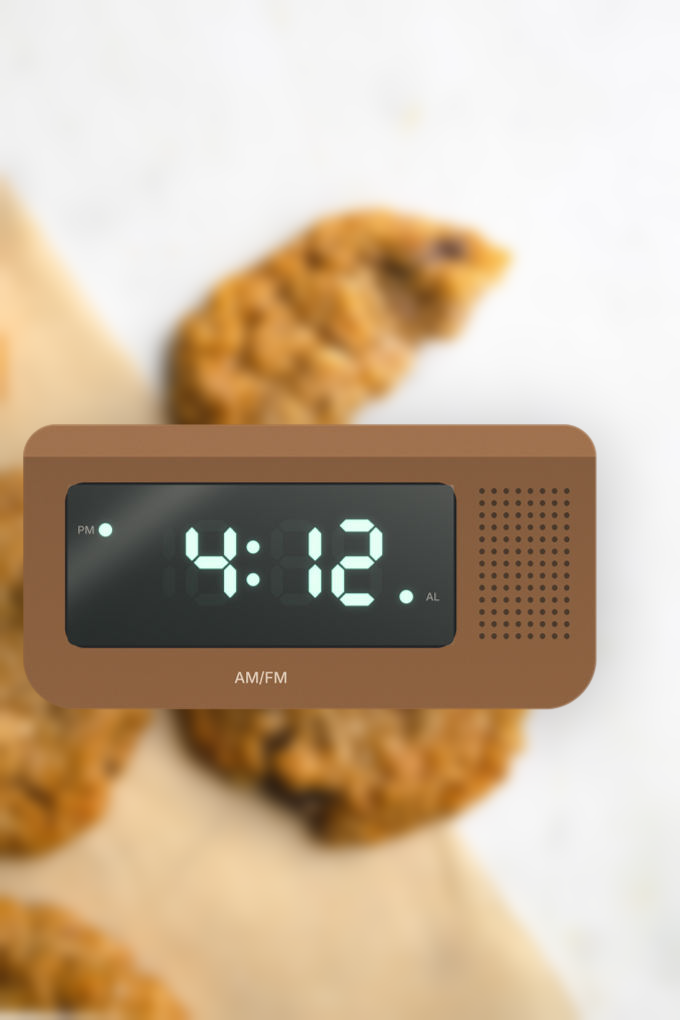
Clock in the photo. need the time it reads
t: 4:12
